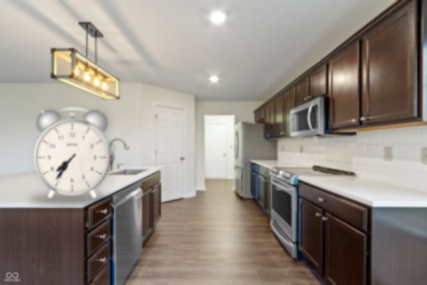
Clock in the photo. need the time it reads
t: 7:36
